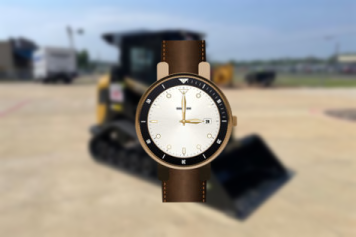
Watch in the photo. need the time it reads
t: 3:00
